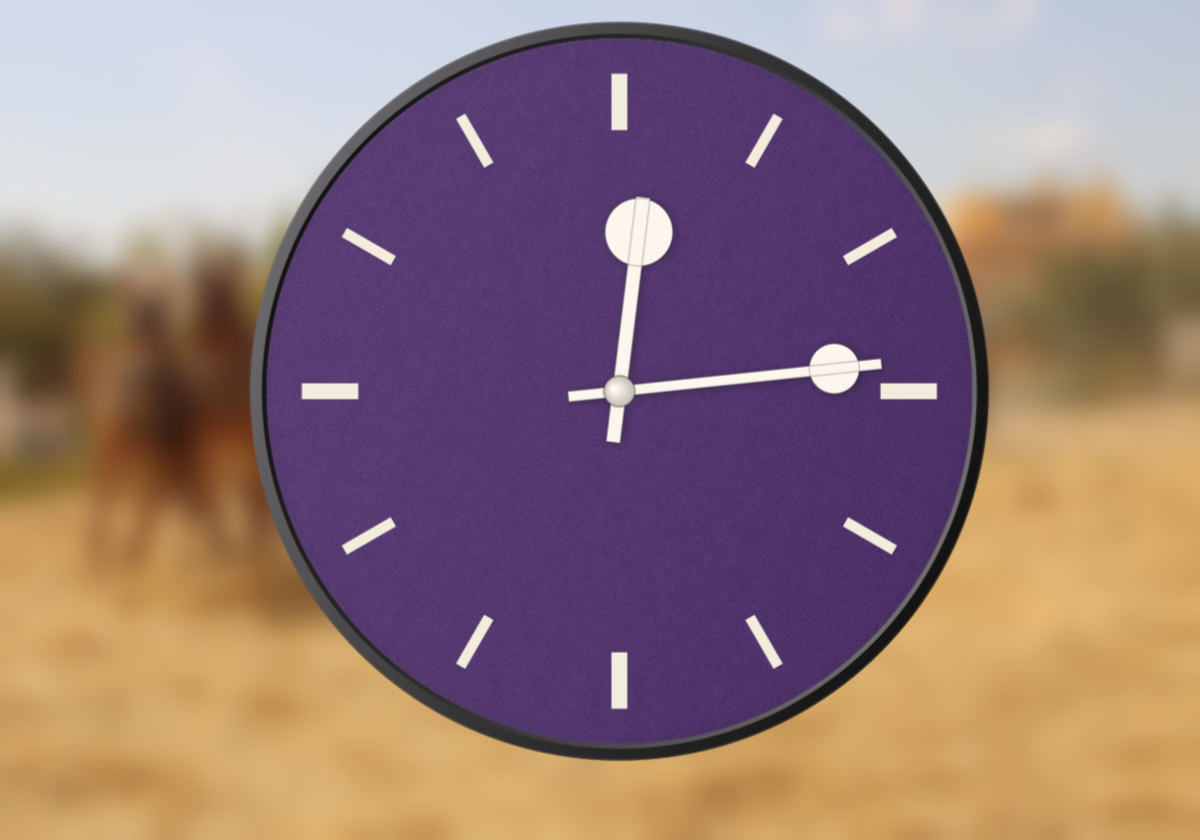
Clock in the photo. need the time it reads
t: 12:14
